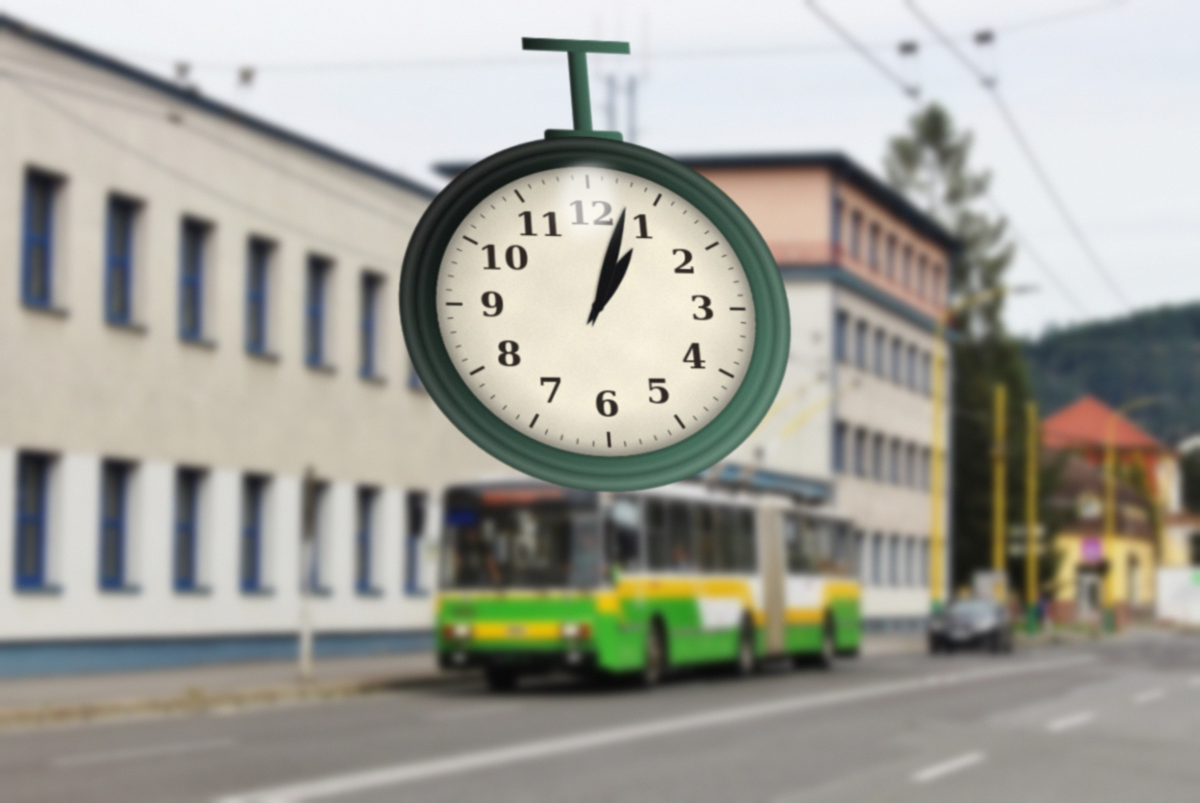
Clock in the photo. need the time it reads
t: 1:03
